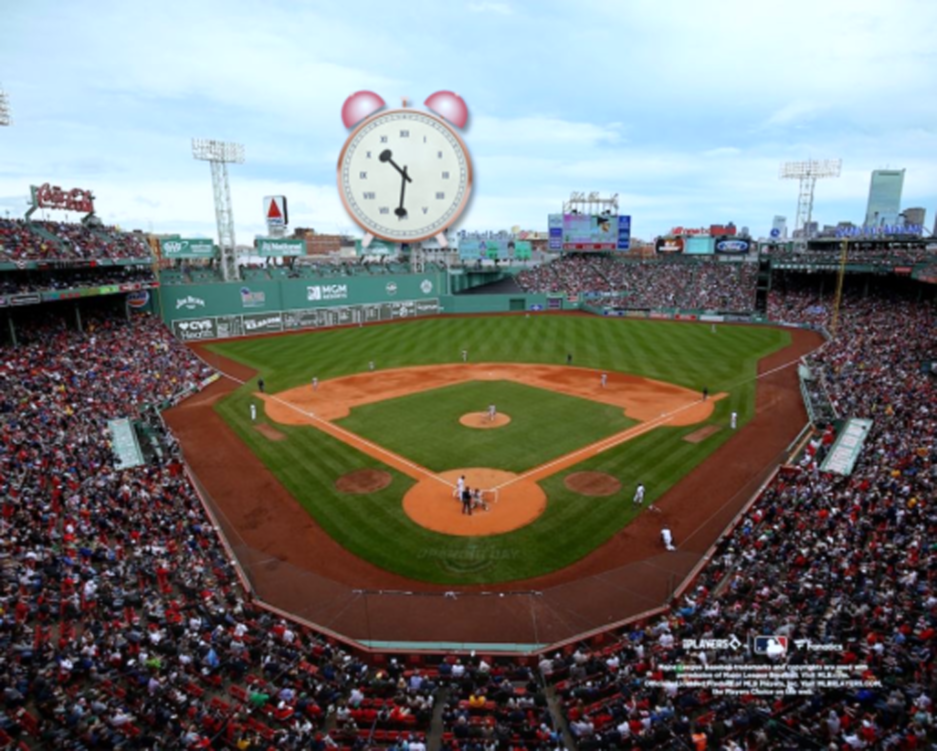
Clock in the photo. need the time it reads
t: 10:31
